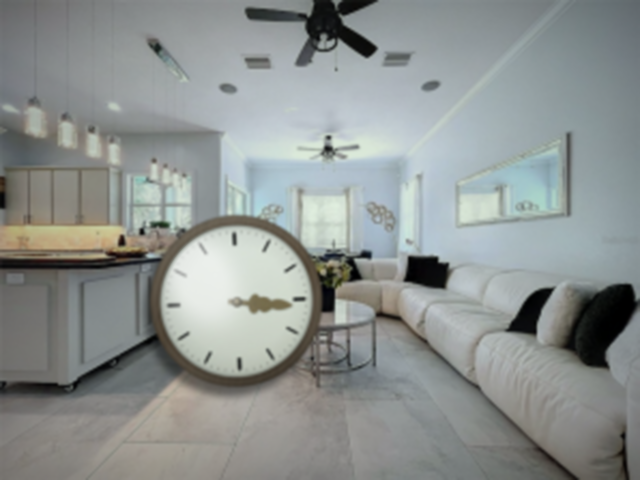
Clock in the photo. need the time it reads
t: 3:16
